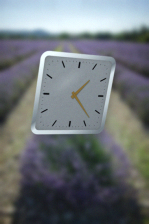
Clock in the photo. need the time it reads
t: 1:23
